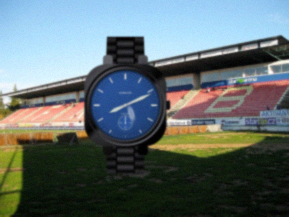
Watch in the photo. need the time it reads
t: 8:11
